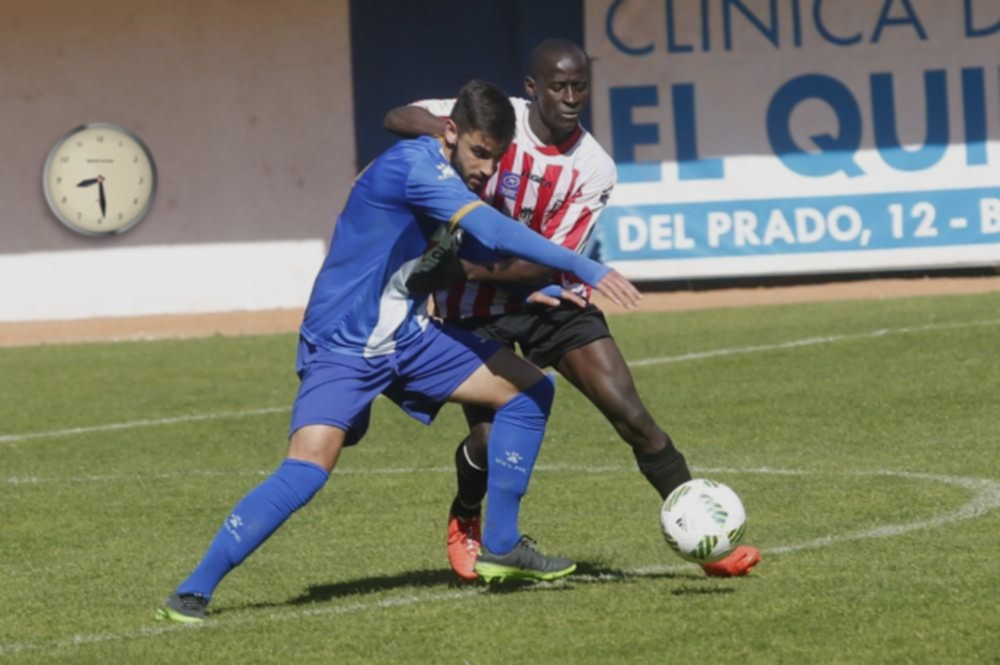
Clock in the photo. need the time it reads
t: 8:29
